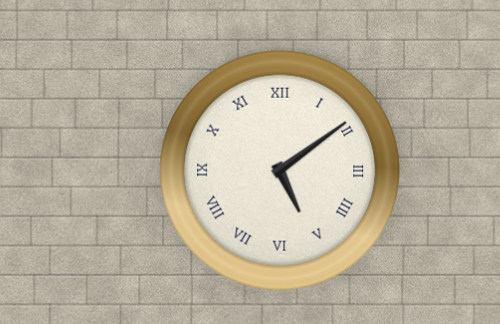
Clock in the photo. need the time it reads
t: 5:09
